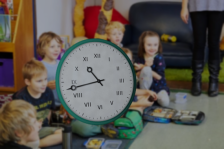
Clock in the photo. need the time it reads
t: 10:43
